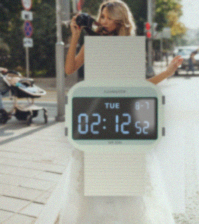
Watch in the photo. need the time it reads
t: 2:12:52
